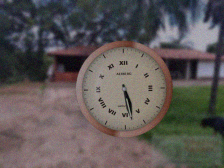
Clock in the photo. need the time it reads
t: 5:28
